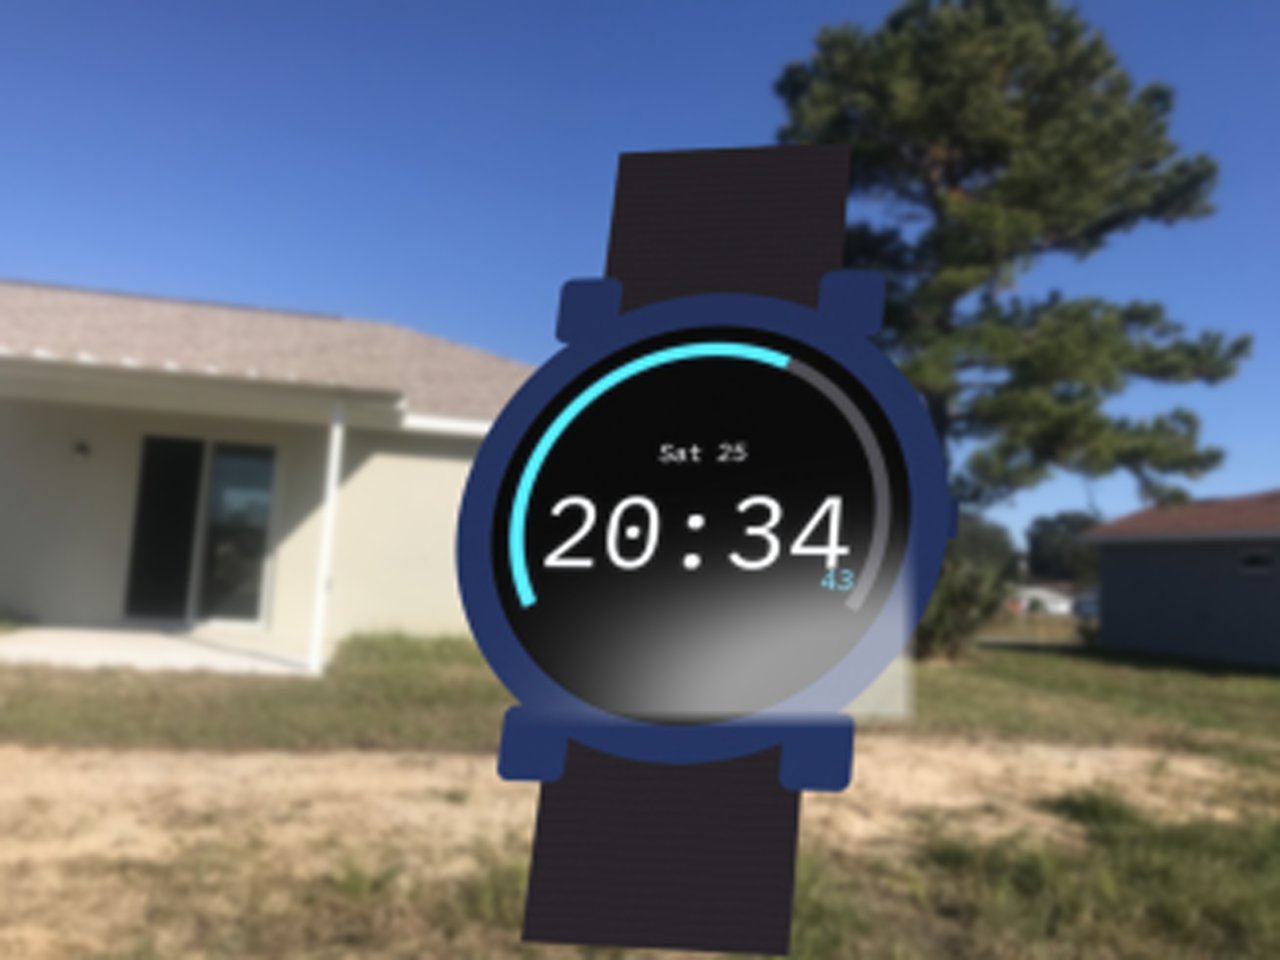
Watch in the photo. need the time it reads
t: 20:34
